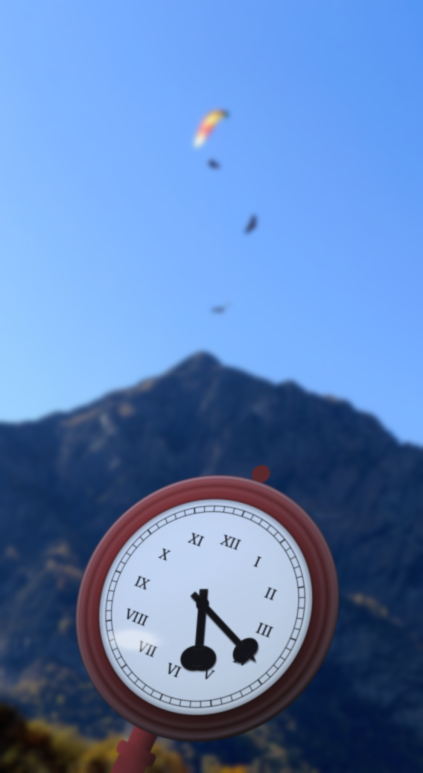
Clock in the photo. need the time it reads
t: 5:19
